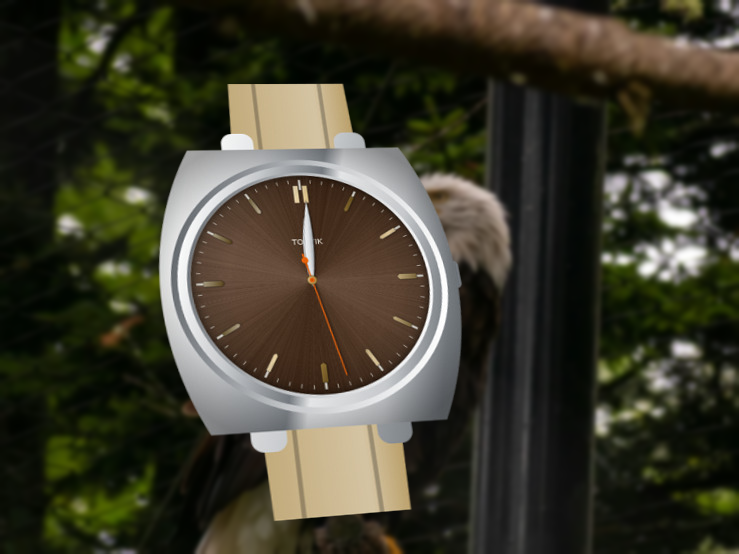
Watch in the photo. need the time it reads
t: 12:00:28
